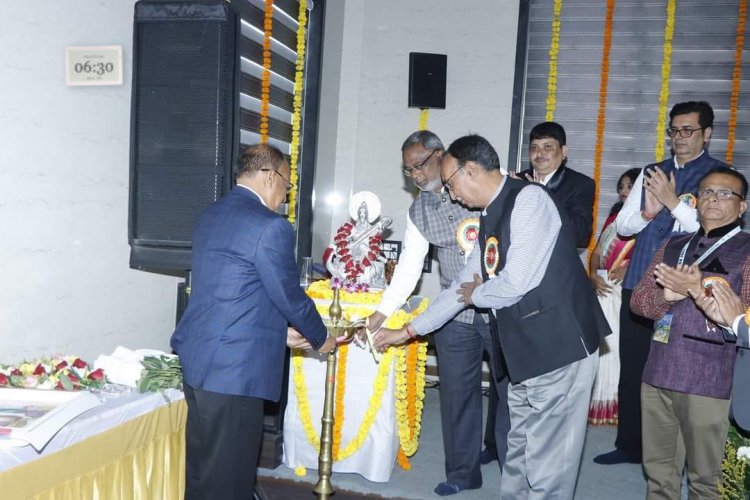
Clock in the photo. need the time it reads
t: 6:30
